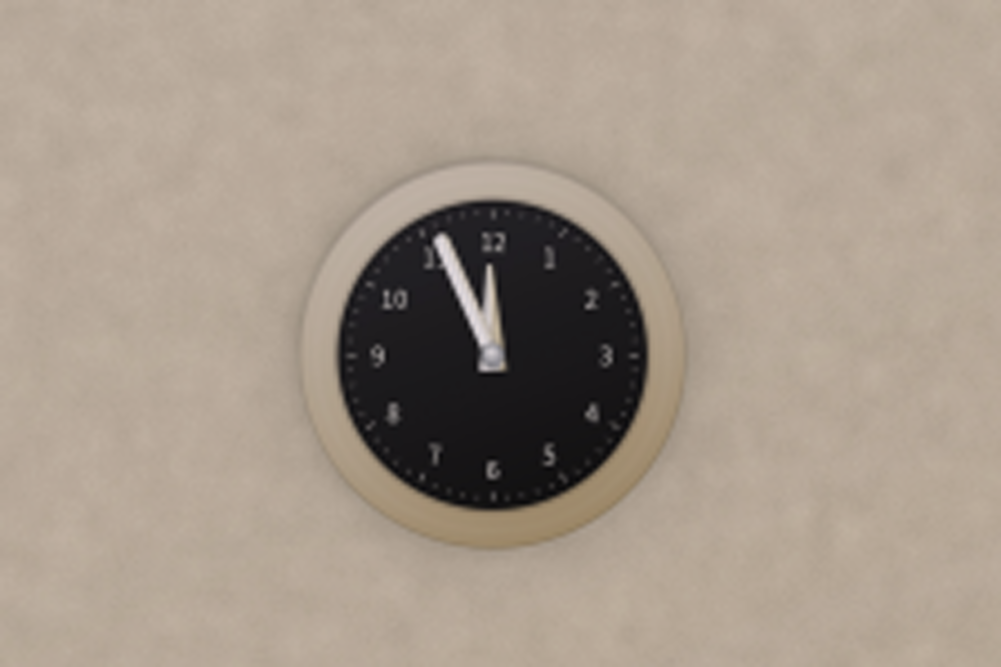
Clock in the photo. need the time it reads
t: 11:56
